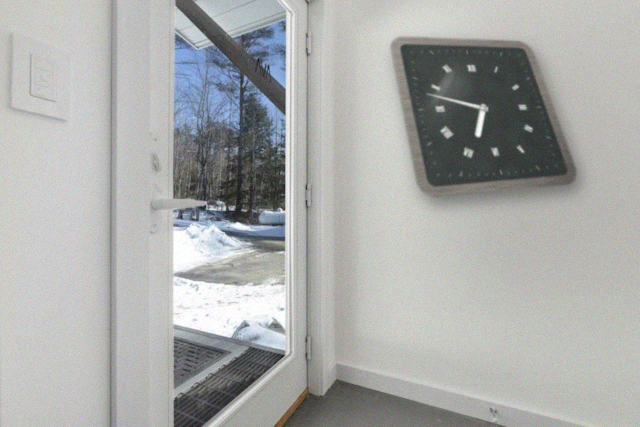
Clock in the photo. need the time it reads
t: 6:48
